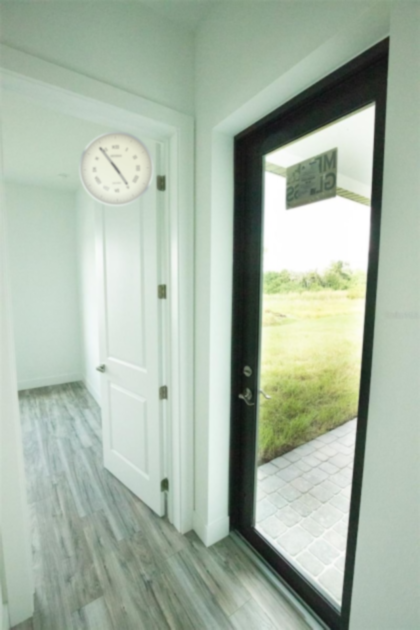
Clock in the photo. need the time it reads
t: 4:54
